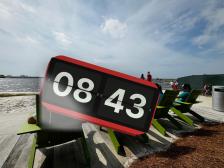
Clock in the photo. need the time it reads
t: 8:43
